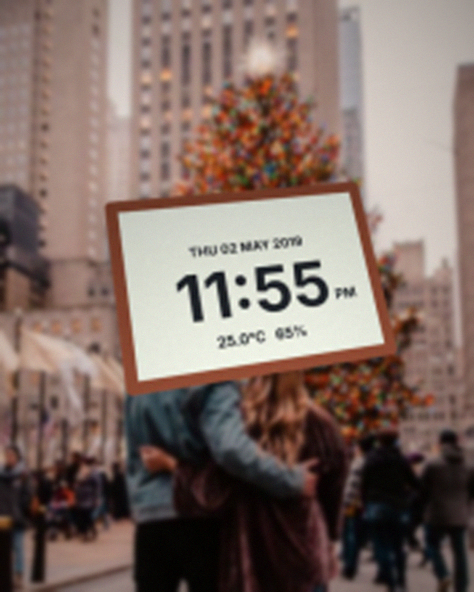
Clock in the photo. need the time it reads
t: 11:55
